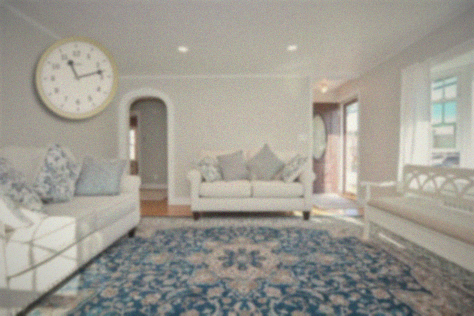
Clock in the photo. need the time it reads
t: 11:13
